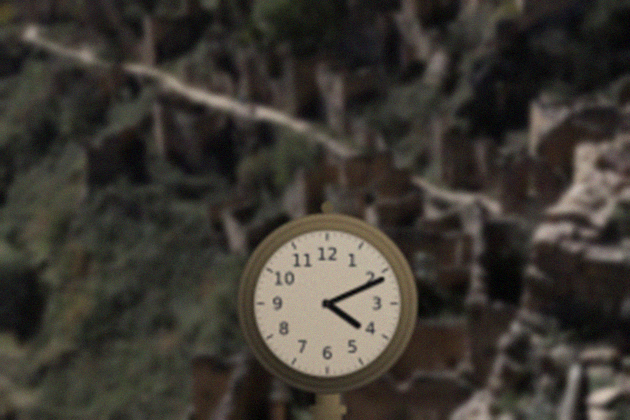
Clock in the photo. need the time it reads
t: 4:11
